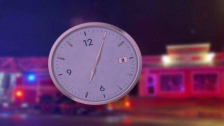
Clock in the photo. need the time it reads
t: 7:05
